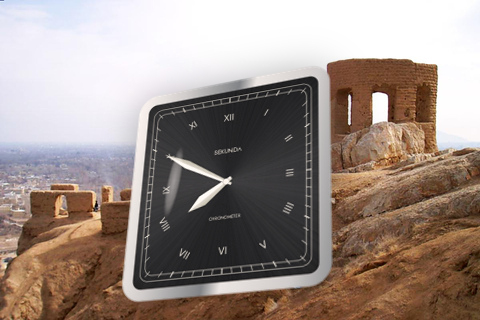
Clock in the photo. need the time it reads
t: 7:50
